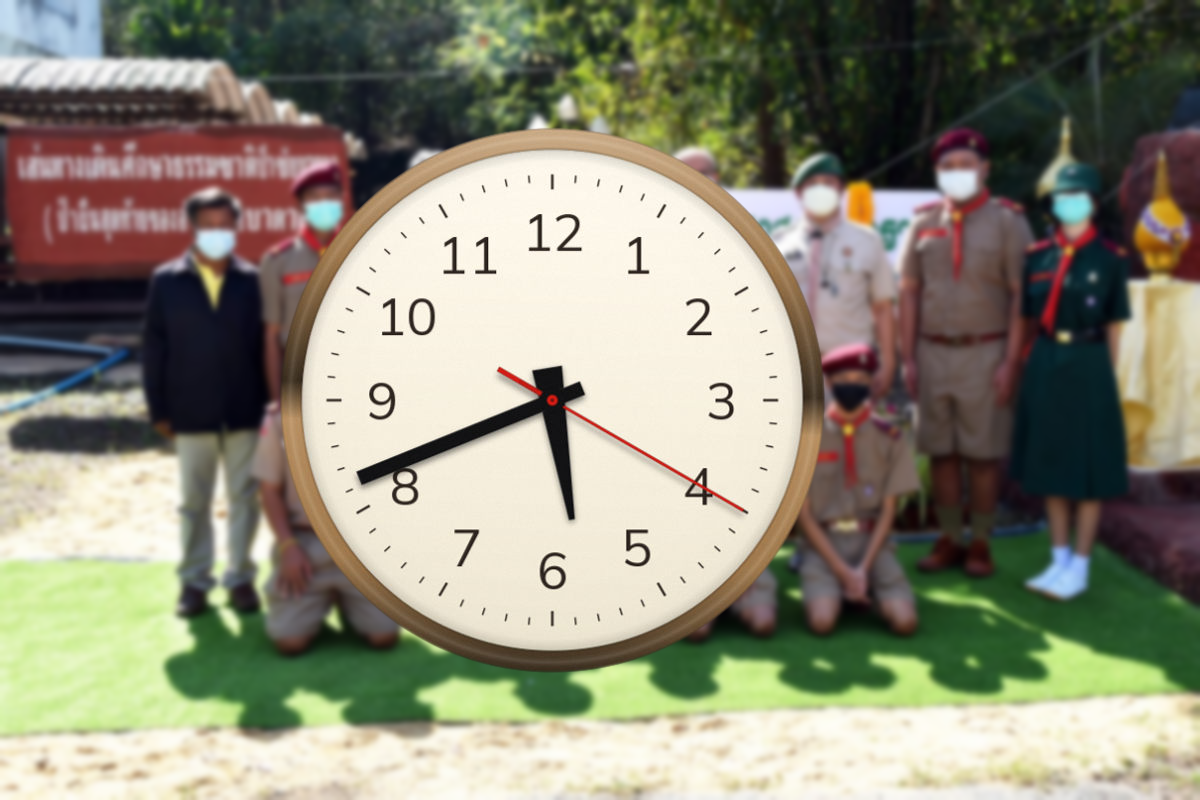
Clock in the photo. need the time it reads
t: 5:41:20
